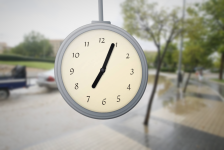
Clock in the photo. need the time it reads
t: 7:04
